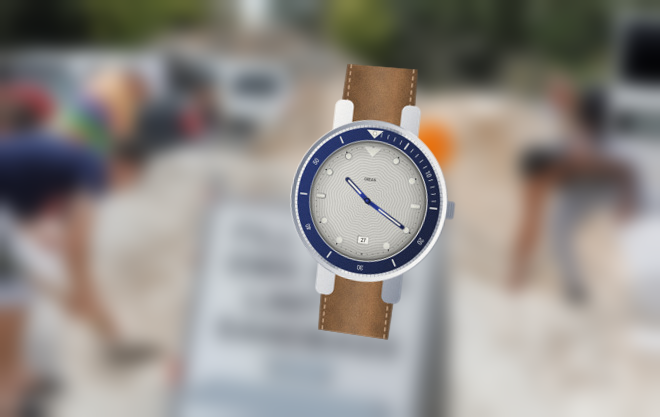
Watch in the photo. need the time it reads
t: 10:20
